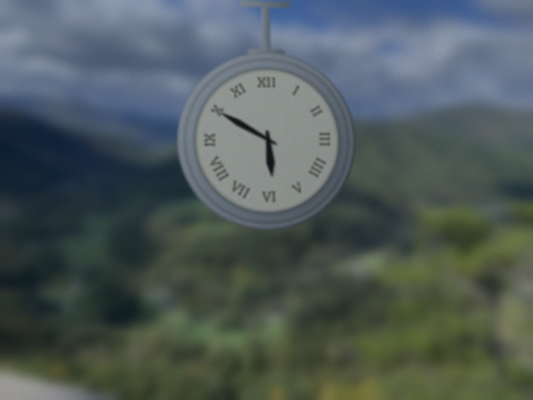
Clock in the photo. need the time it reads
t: 5:50
